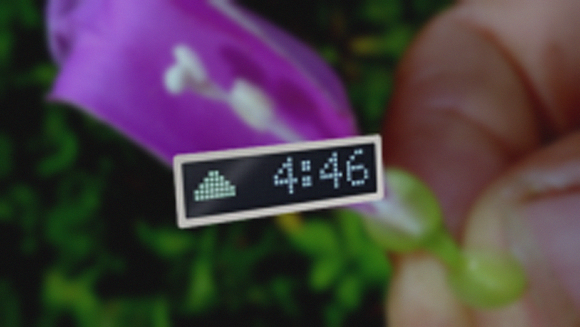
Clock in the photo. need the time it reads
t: 4:46
